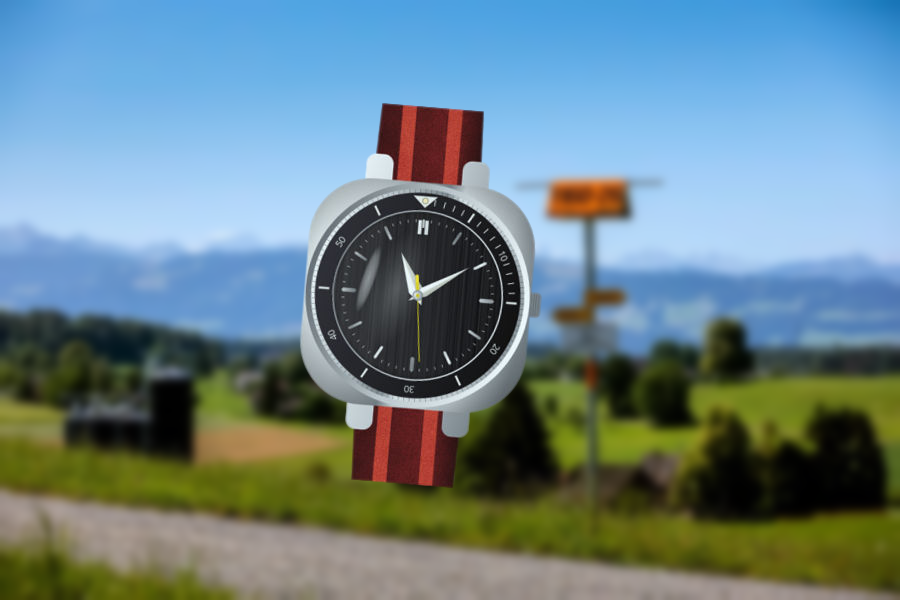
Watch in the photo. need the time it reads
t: 11:09:29
